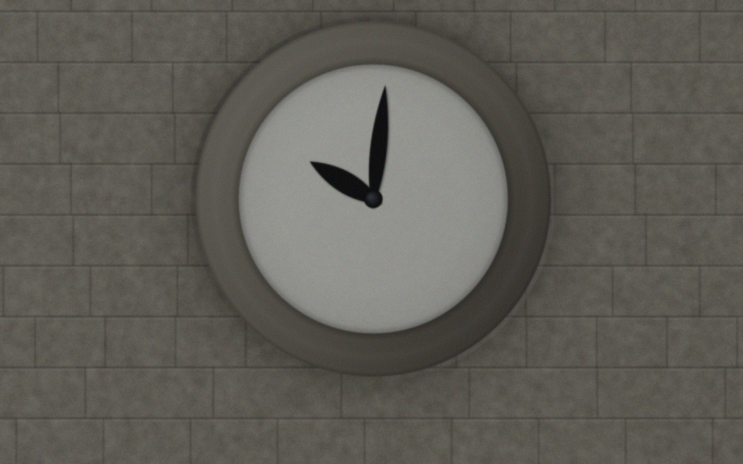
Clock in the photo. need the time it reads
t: 10:01
